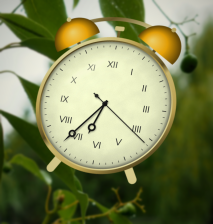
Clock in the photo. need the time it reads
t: 6:36:21
